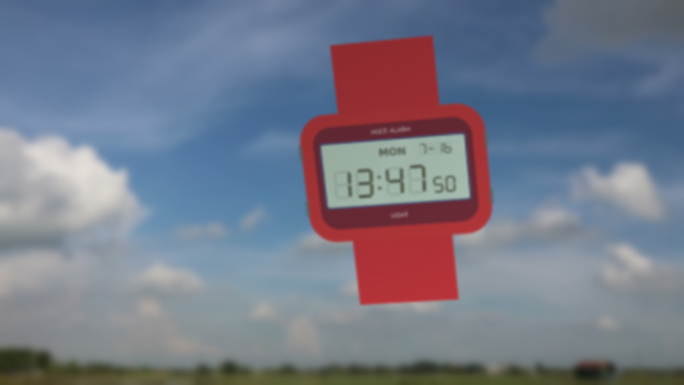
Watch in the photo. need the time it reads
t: 13:47:50
